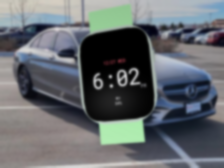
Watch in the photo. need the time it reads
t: 6:02
